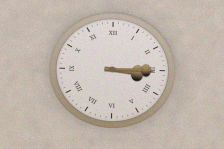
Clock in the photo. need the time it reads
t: 3:15
